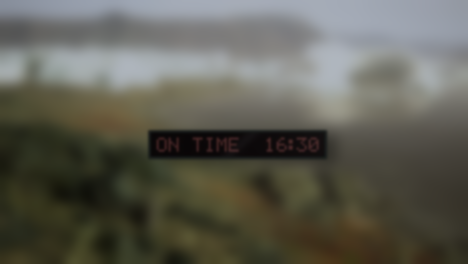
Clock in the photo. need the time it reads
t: 16:30
